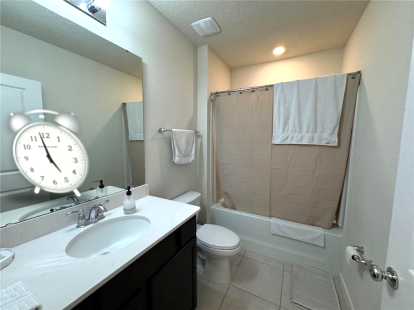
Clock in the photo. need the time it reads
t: 4:58
